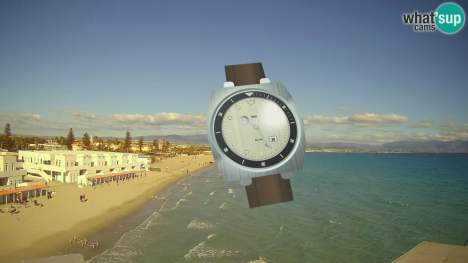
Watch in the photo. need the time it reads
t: 10:26
